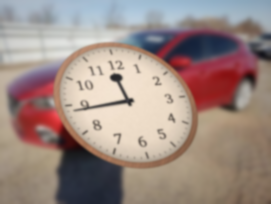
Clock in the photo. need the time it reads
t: 11:44
